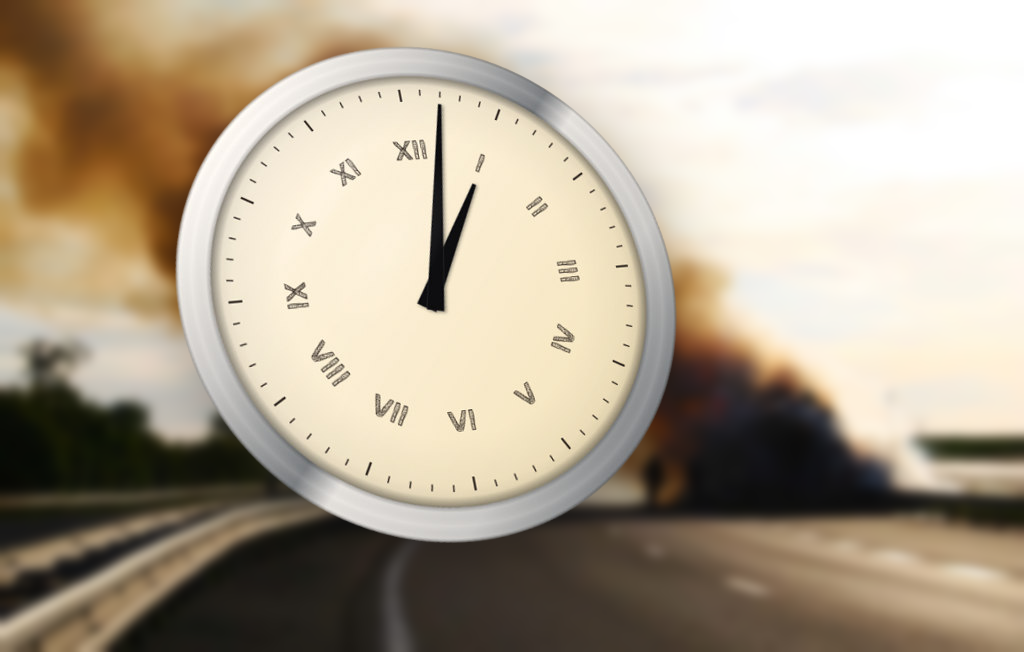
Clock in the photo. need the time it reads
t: 1:02
